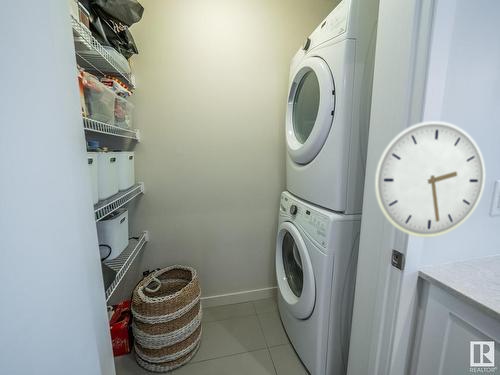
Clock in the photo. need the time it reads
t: 2:28
